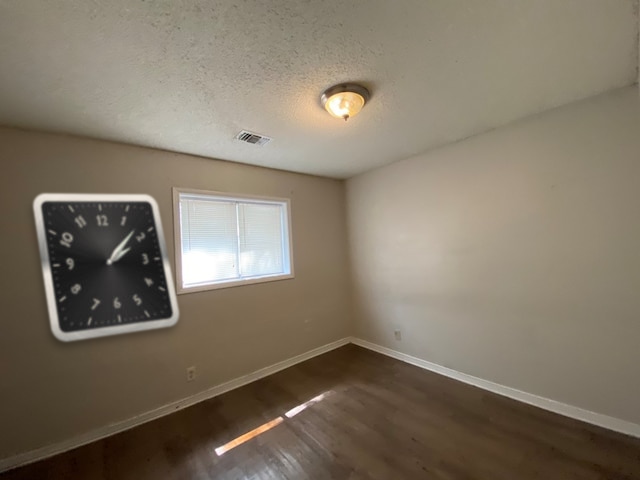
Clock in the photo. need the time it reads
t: 2:08
